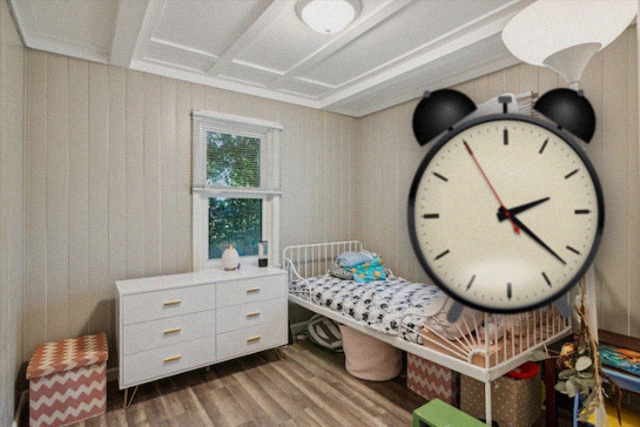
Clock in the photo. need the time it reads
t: 2:21:55
